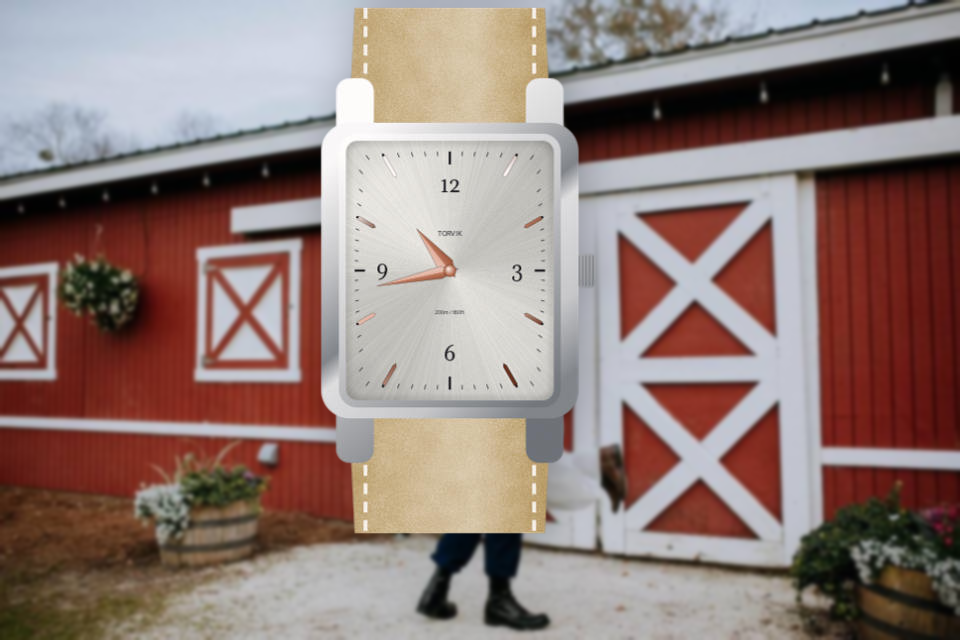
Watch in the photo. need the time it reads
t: 10:43
